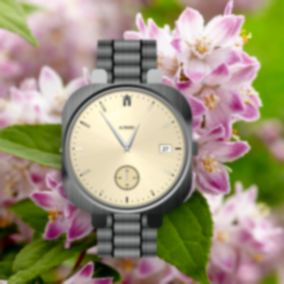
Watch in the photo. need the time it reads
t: 12:54
